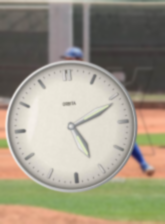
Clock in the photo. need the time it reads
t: 5:11
